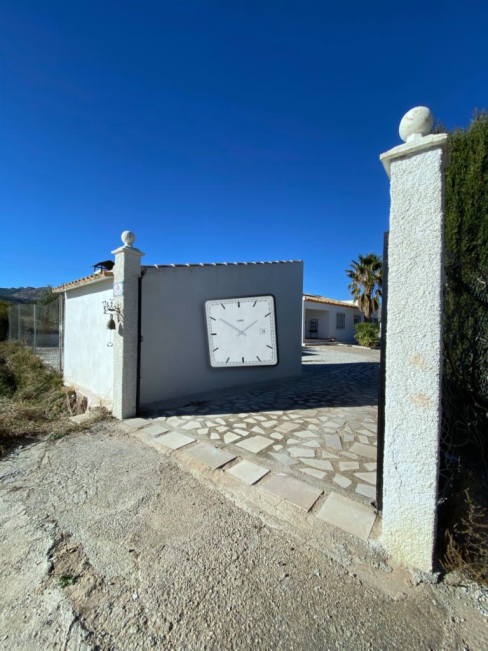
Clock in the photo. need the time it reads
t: 1:51
